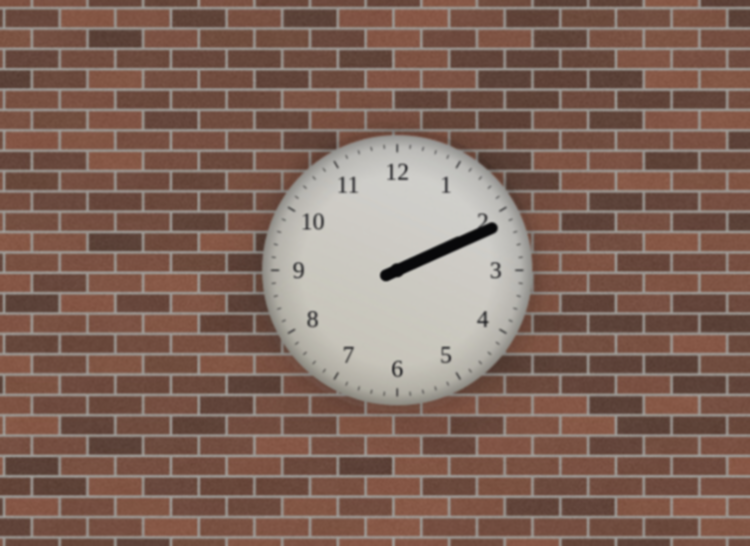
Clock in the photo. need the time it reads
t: 2:11
